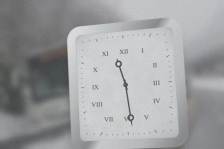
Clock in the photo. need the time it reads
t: 11:29
